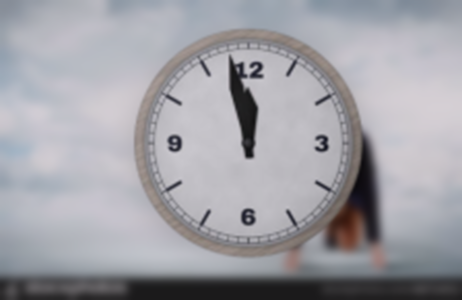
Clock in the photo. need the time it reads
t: 11:58
